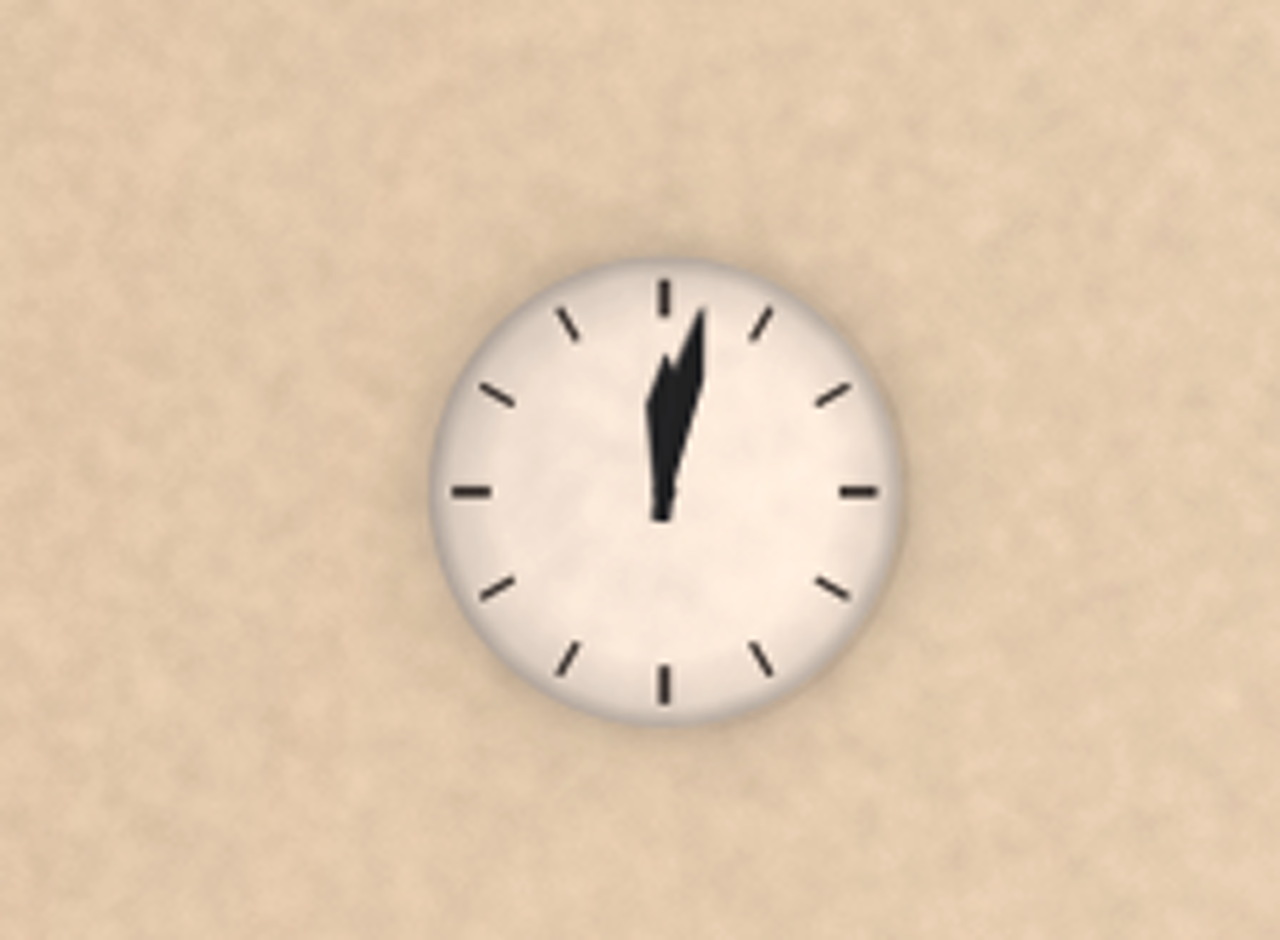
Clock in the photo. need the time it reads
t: 12:02
